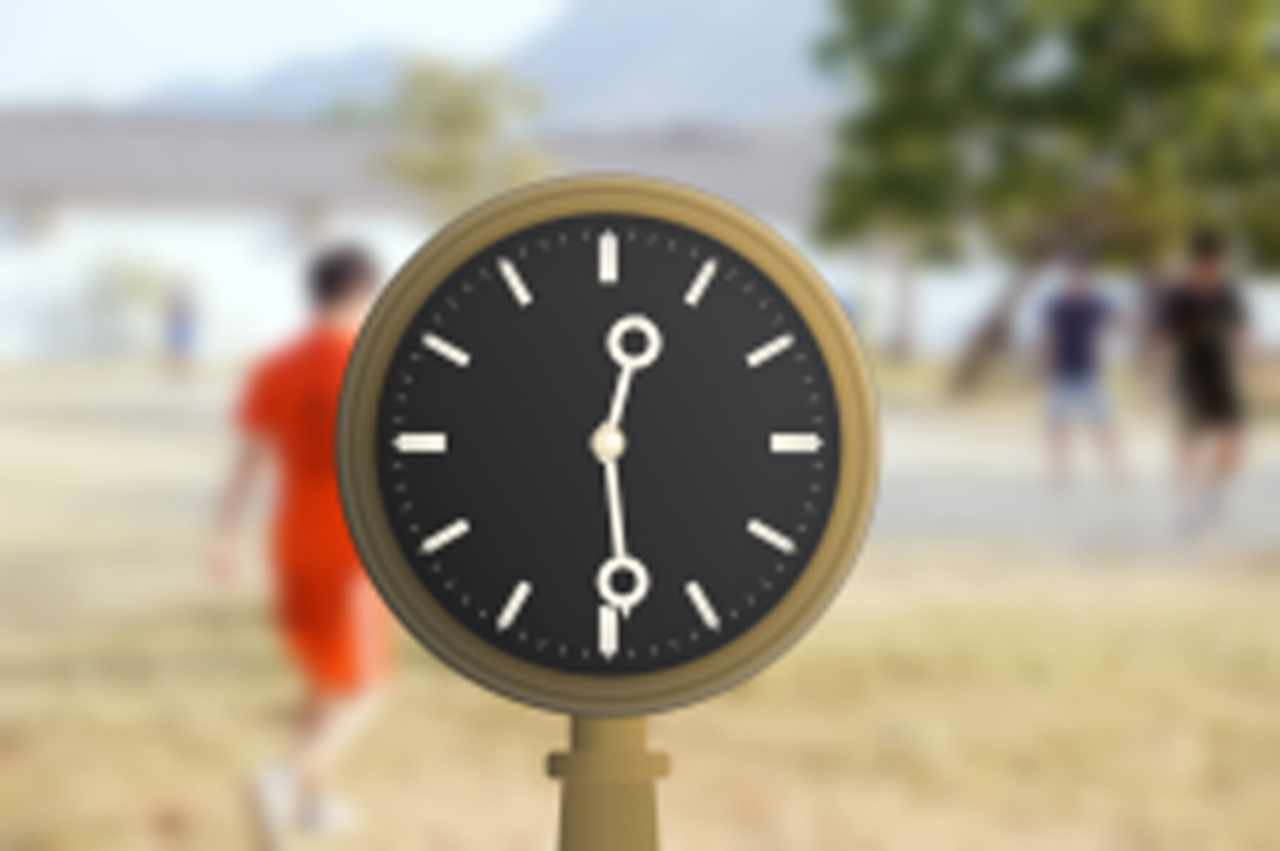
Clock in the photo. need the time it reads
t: 12:29
